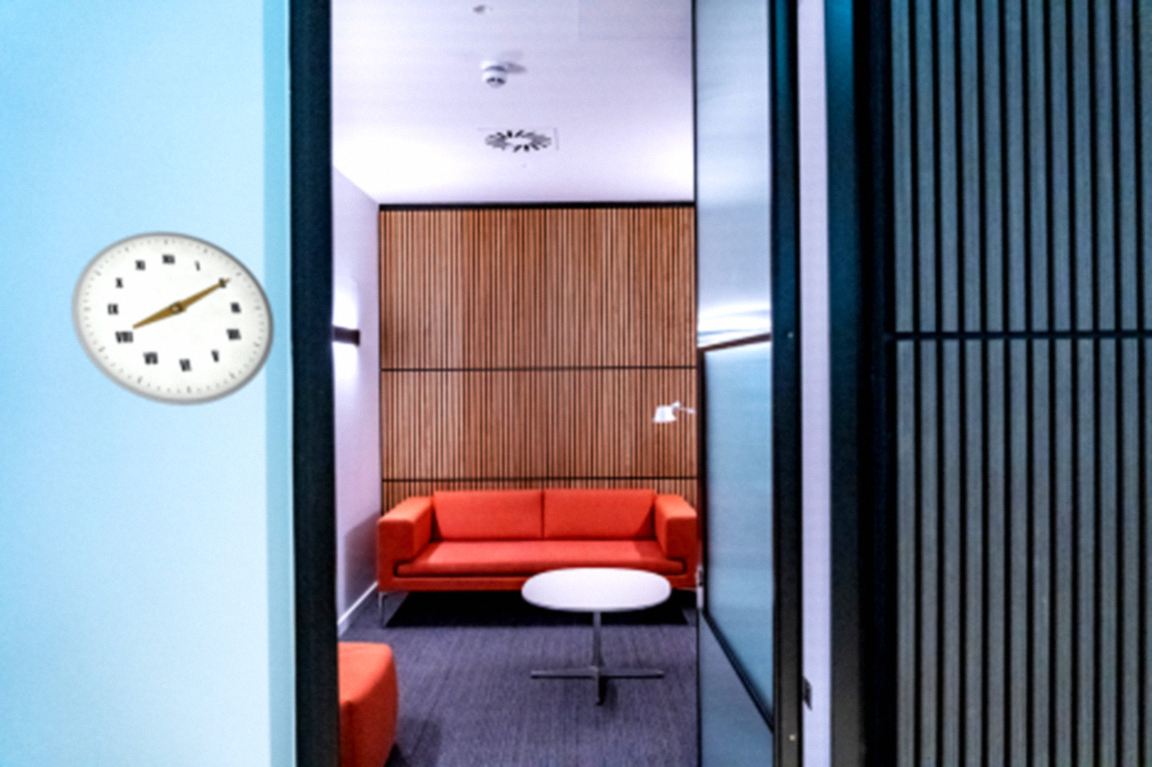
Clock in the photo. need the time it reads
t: 8:10
